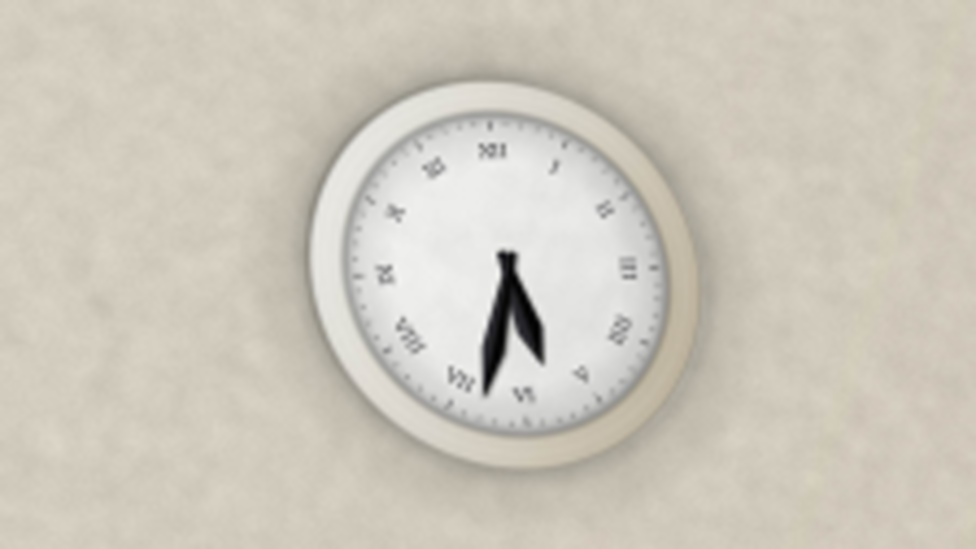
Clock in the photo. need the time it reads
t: 5:33
